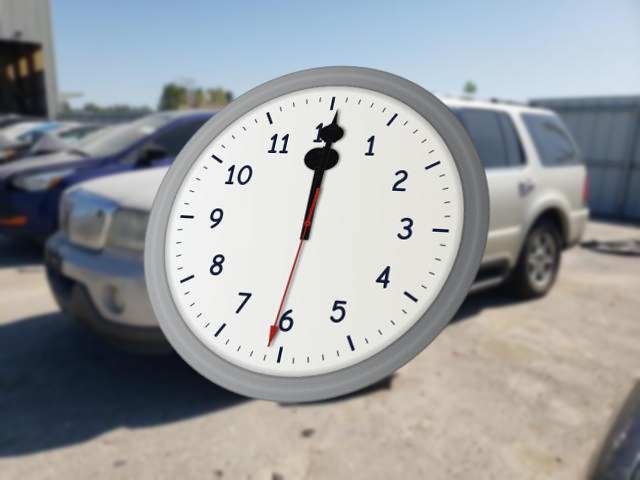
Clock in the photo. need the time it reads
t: 12:00:31
